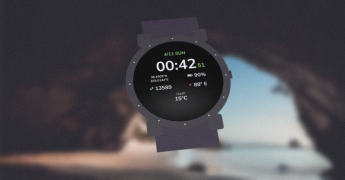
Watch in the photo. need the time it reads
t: 0:42
